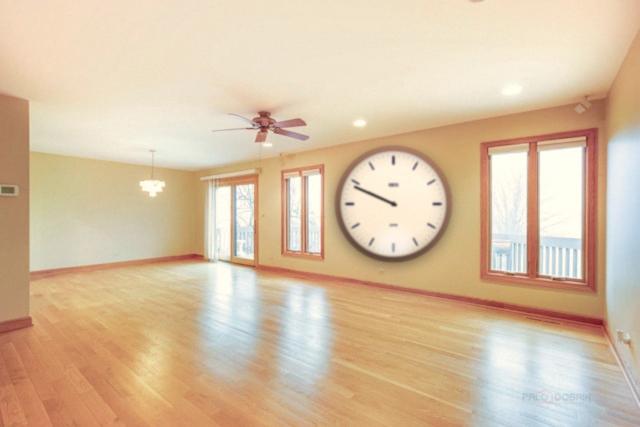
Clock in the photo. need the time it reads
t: 9:49
